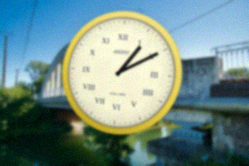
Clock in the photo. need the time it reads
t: 1:10
